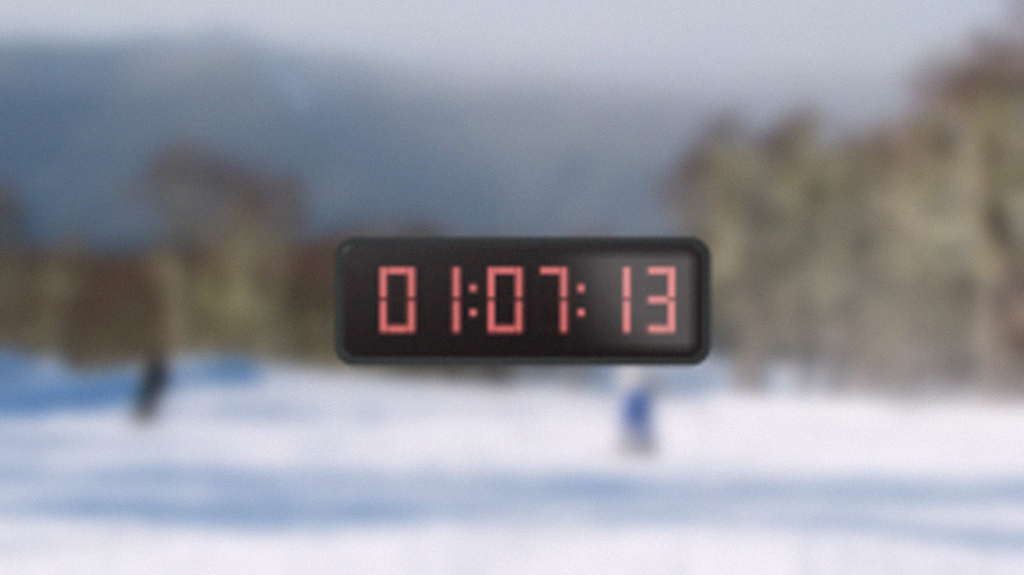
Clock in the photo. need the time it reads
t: 1:07:13
